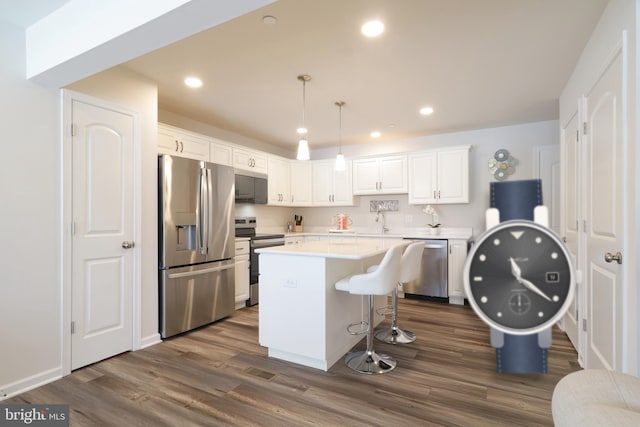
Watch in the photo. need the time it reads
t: 11:21
